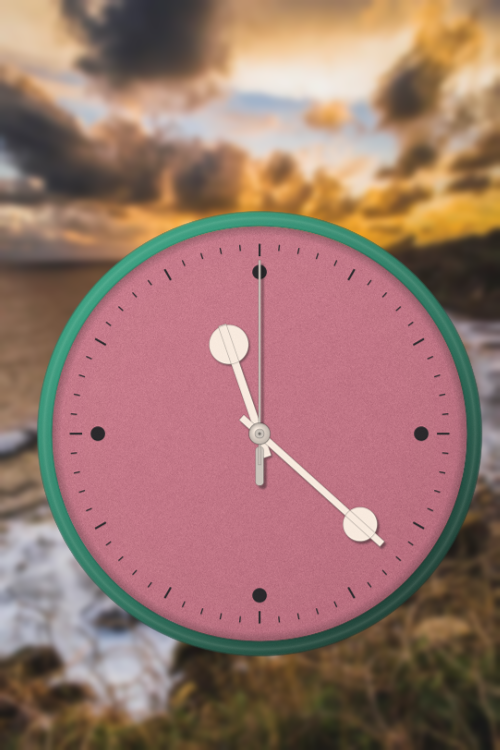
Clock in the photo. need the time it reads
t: 11:22:00
